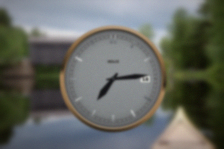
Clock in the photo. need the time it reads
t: 7:14
